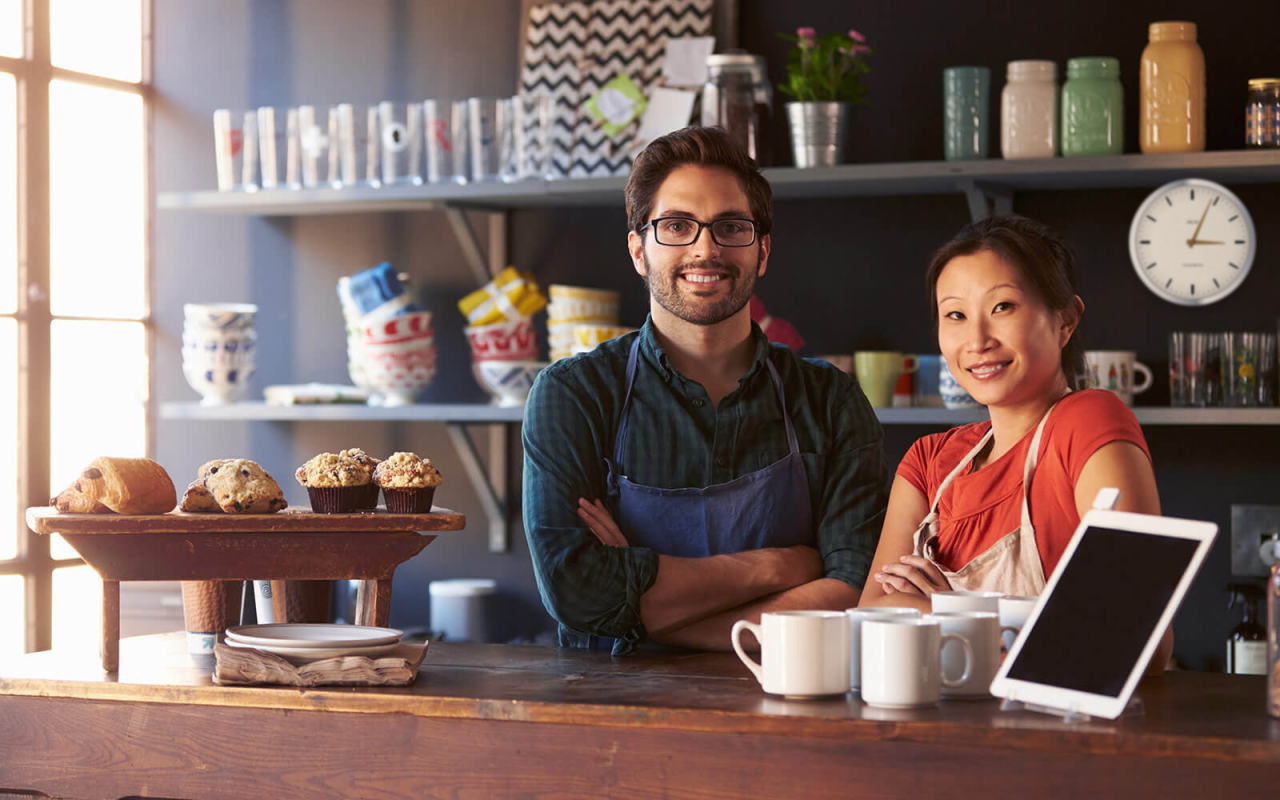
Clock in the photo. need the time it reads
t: 3:04
